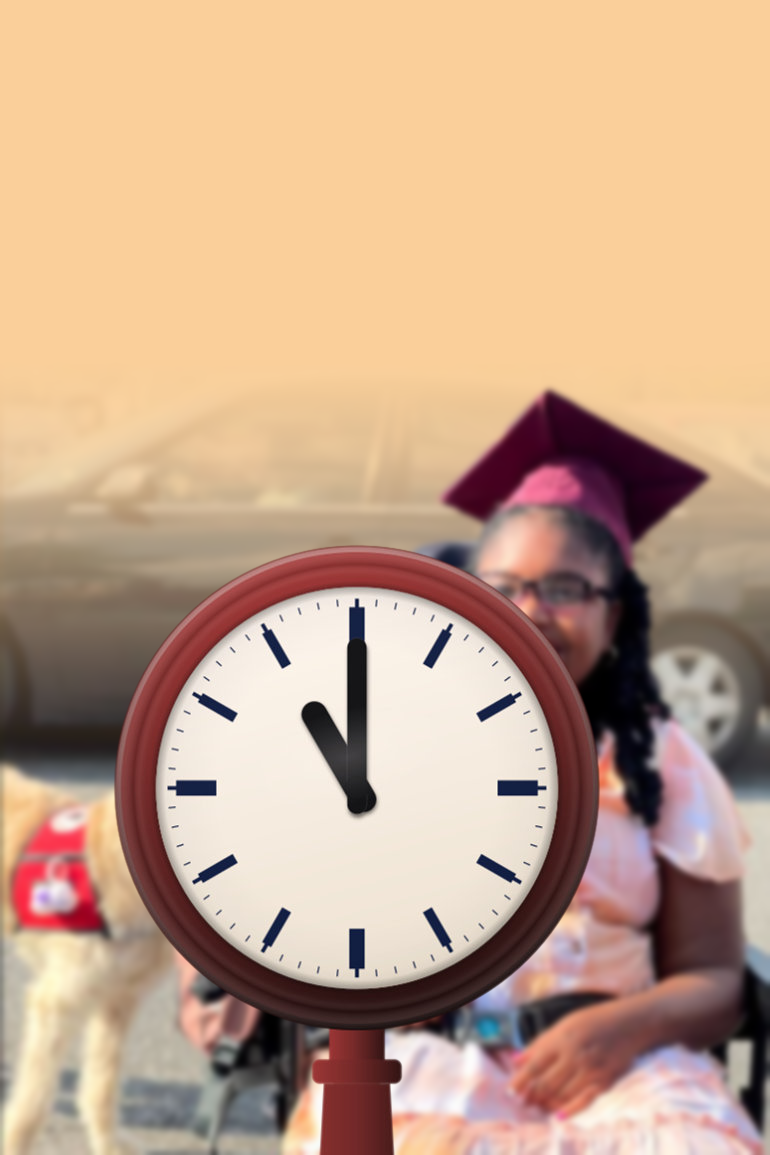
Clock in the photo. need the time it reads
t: 11:00
